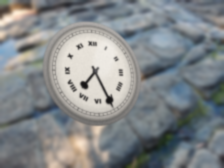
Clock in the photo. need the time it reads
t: 7:26
